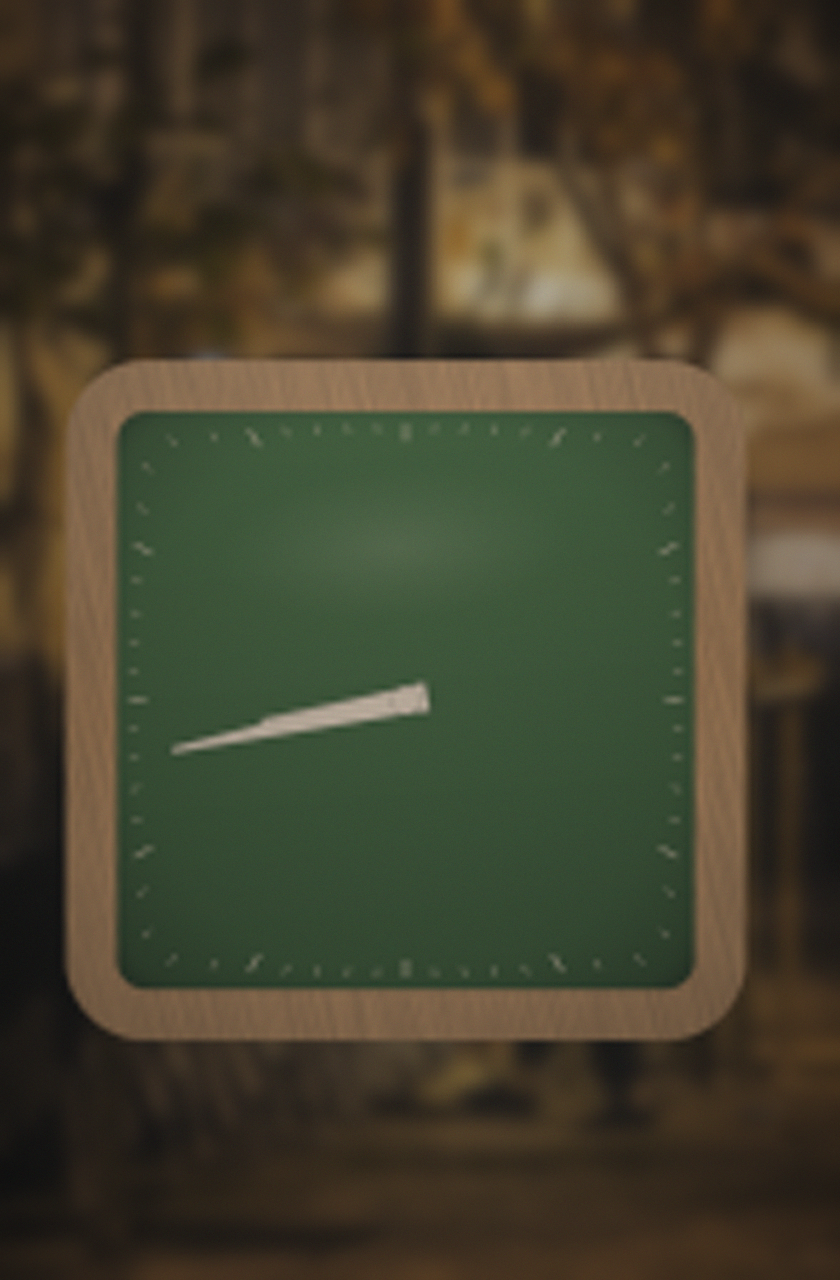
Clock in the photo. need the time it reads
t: 8:43
